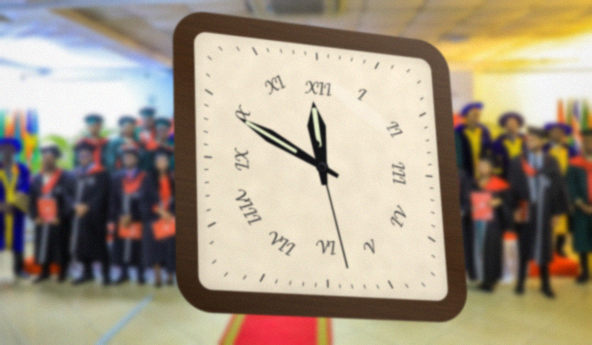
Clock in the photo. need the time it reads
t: 11:49:28
